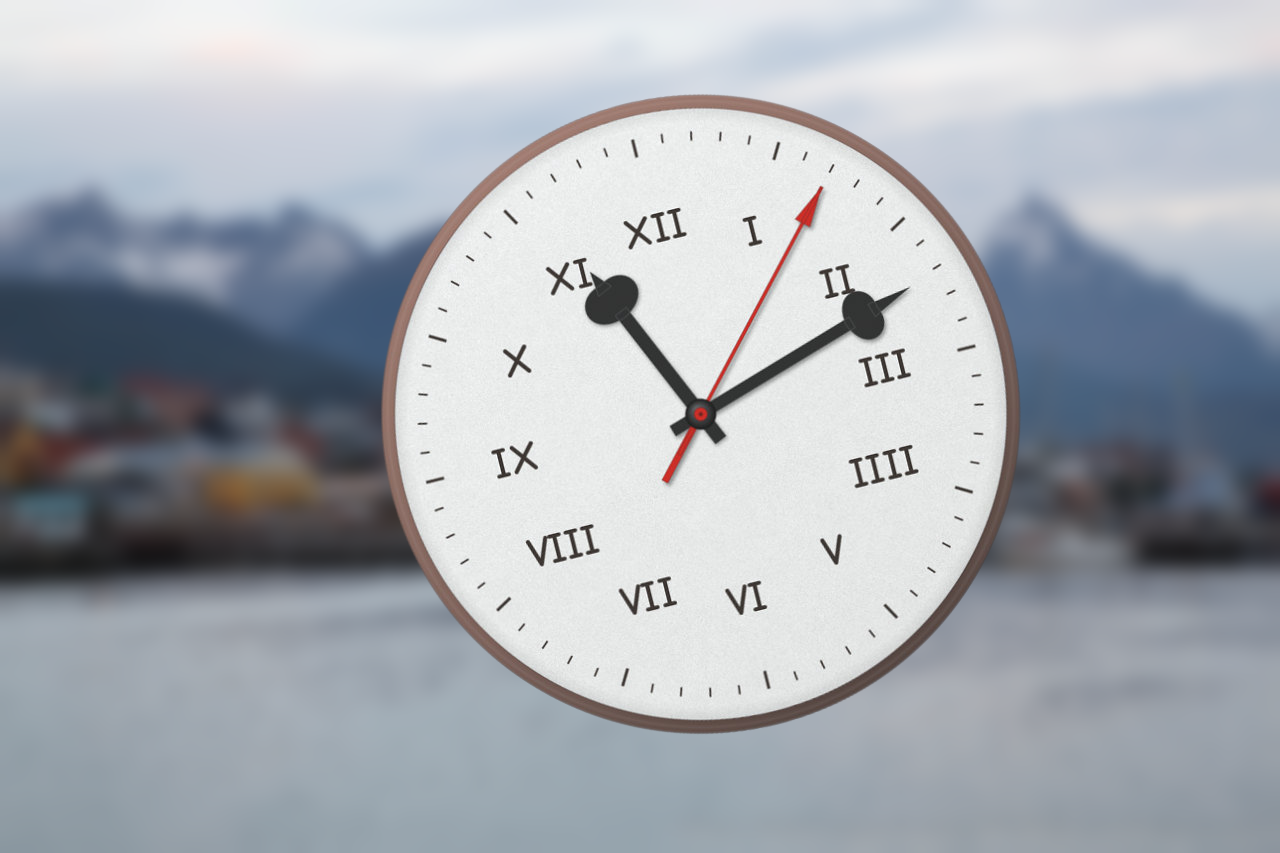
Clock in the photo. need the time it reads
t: 11:12:07
